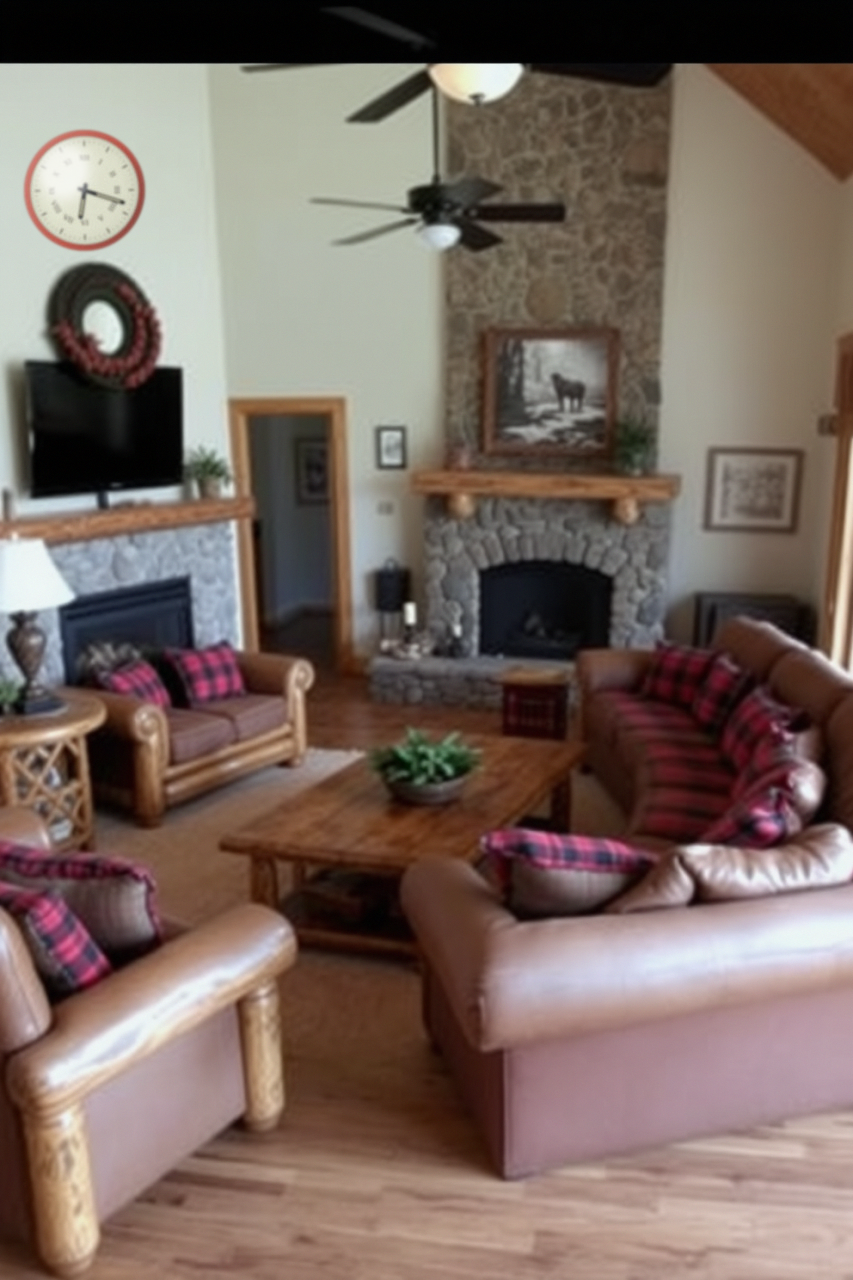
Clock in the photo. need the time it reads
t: 6:18
